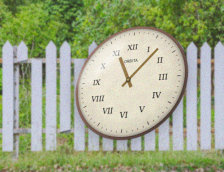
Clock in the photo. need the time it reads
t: 11:07
